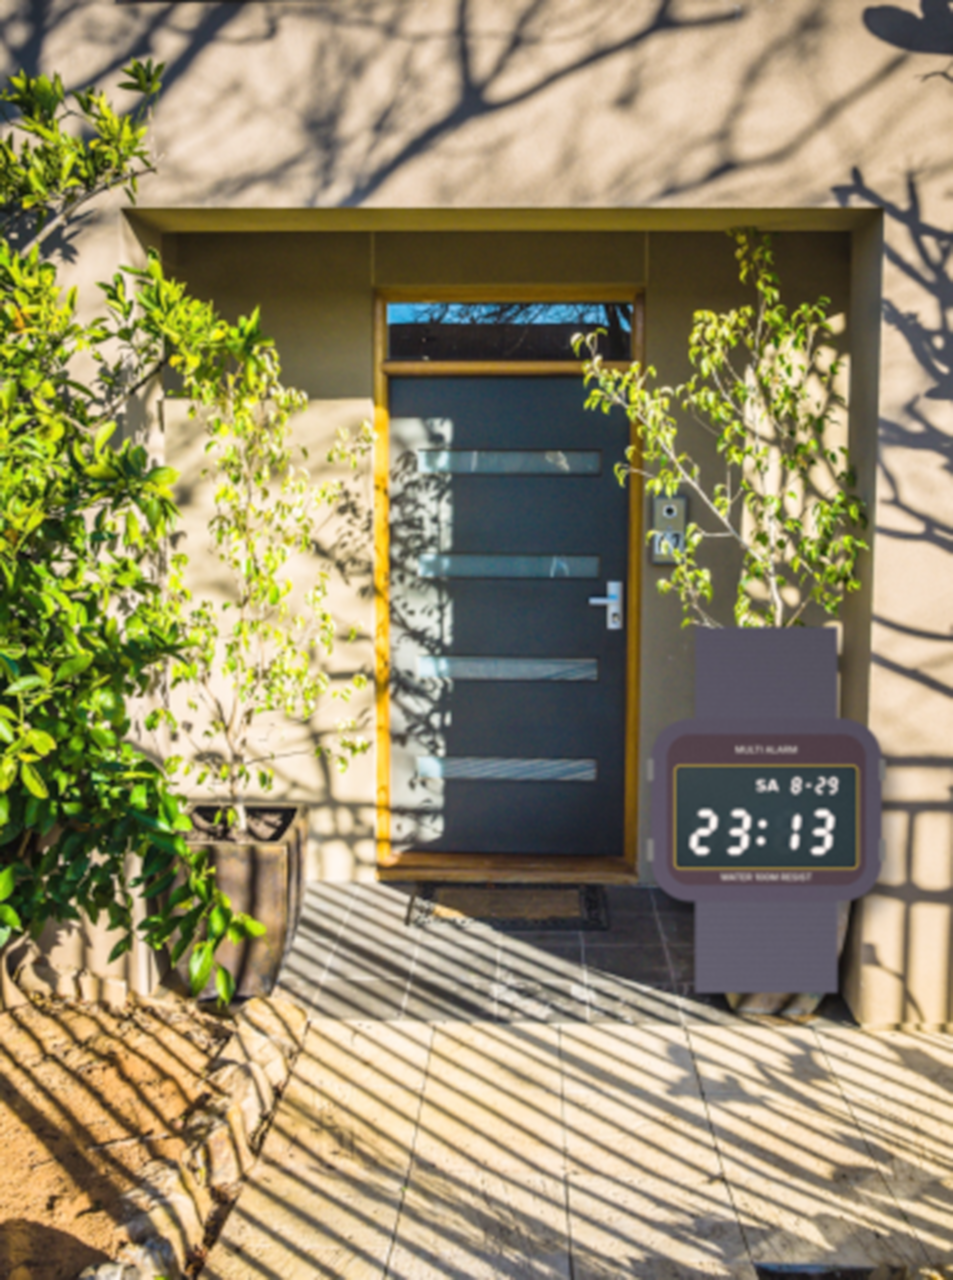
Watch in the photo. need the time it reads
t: 23:13
